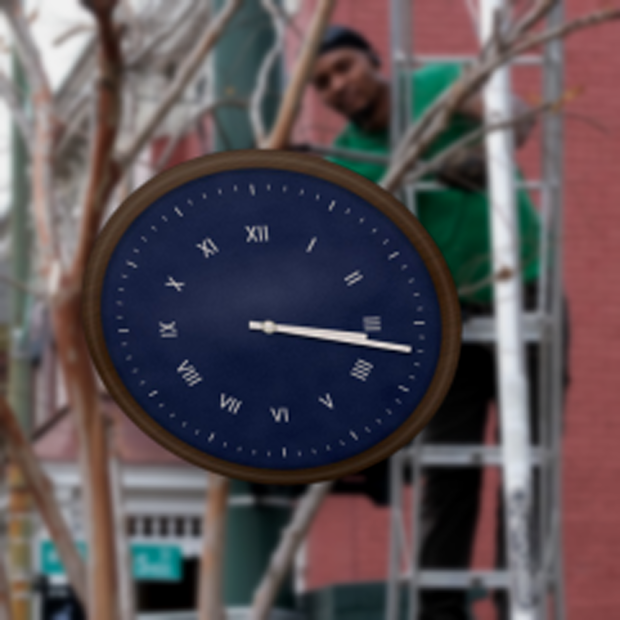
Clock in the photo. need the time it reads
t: 3:17
